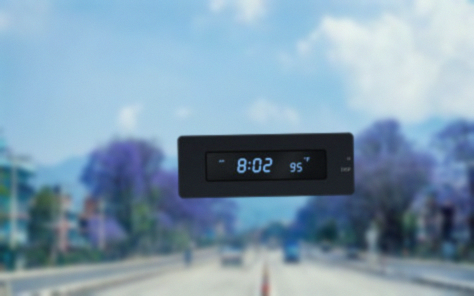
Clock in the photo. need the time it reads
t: 8:02
